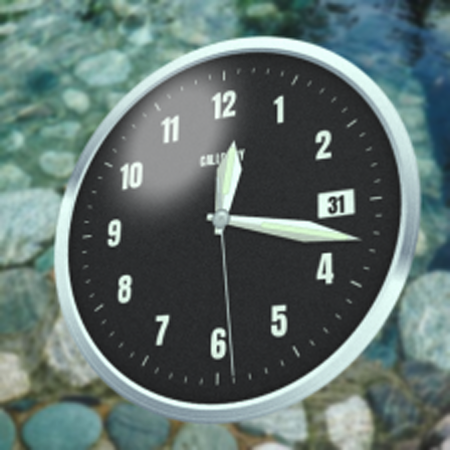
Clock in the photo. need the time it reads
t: 12:17:29
